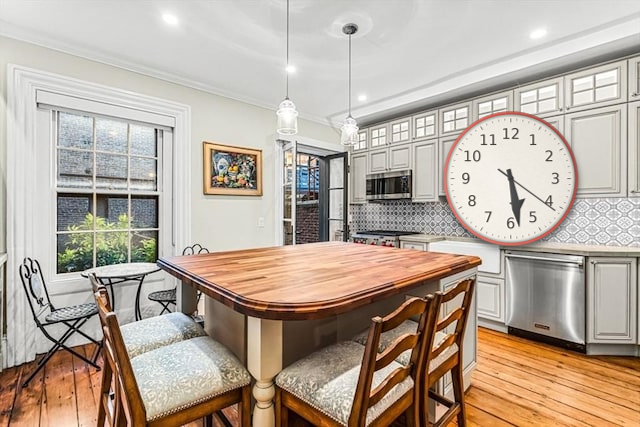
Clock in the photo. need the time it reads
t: 5:28:21
